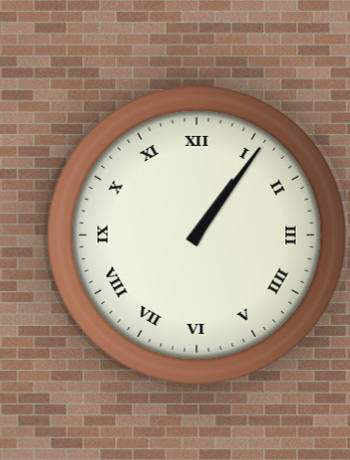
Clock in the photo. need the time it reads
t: 1:06
